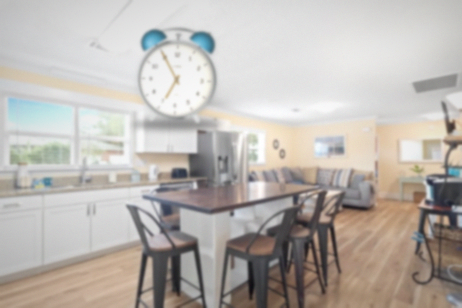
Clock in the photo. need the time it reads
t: 6:55
